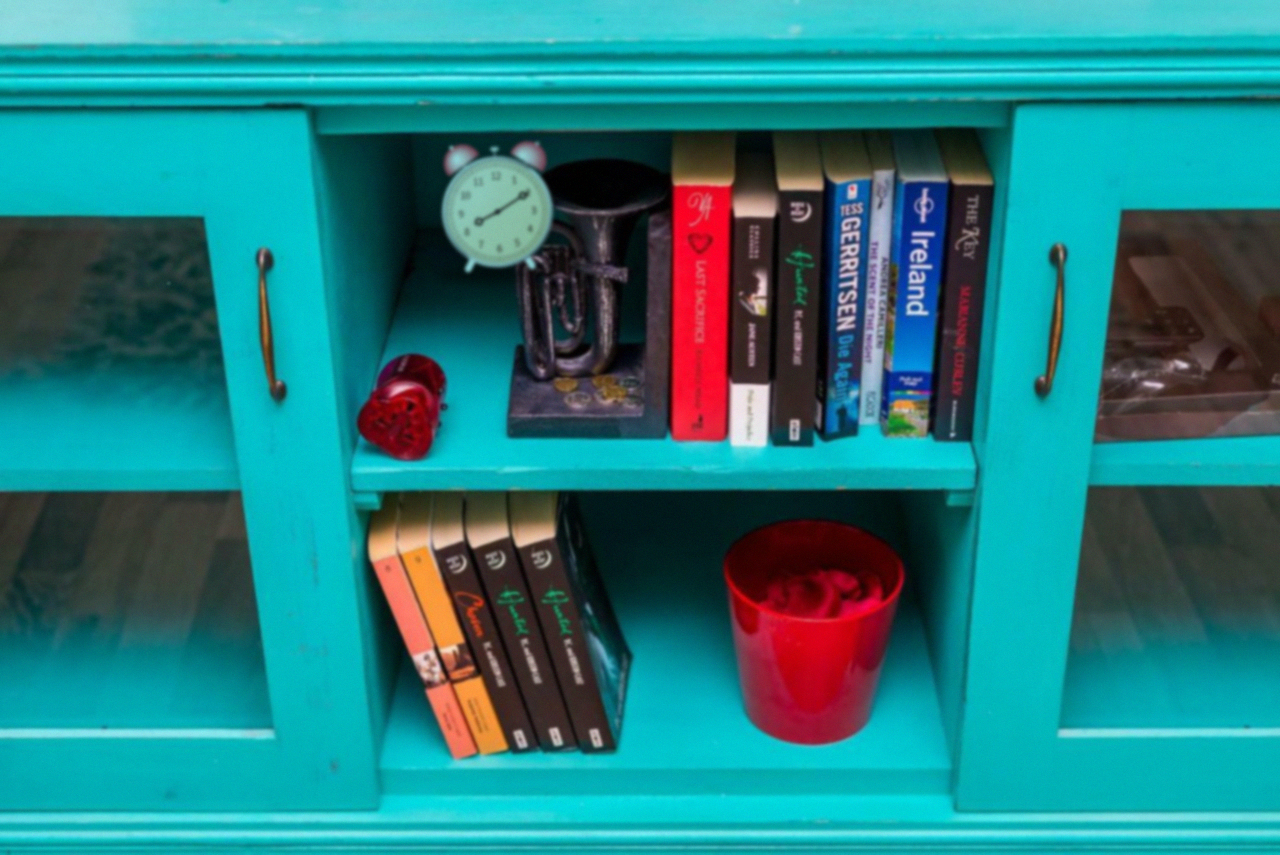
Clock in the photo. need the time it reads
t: 8:10
